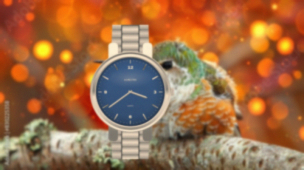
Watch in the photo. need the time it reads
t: 3:39
